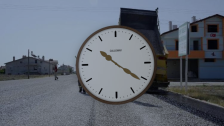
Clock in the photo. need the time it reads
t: 10:21
